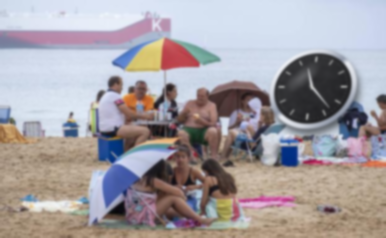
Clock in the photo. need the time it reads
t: 11:23
